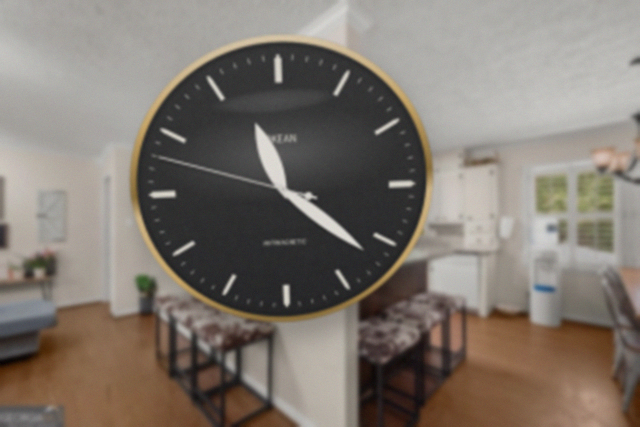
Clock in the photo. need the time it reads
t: 11:21:48
